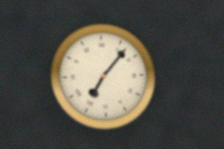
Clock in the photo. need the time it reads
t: 7:07
